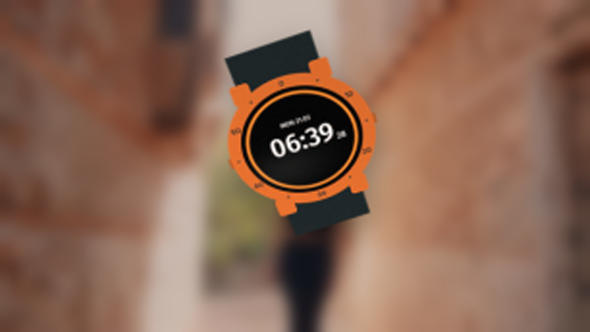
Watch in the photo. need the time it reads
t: 6:39
